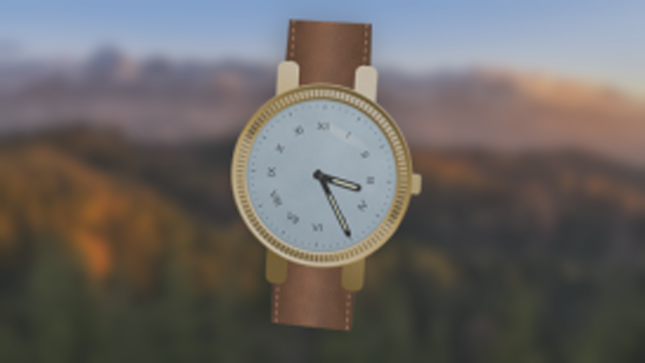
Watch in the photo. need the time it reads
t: 3:25
